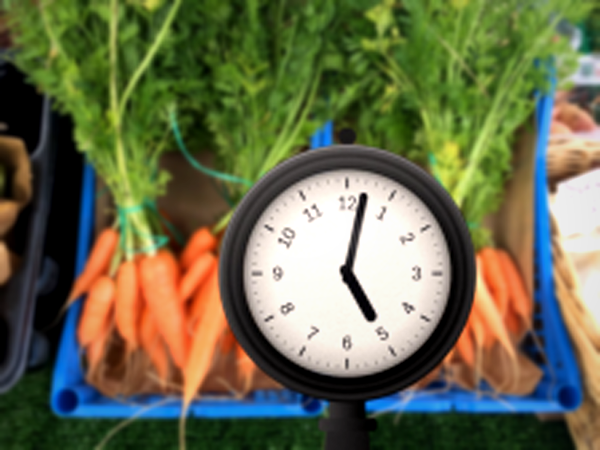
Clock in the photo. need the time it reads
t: 5:02
